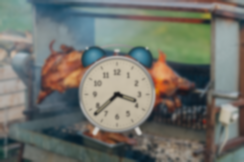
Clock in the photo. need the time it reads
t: 3:38
